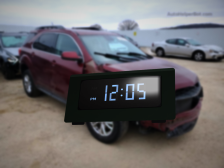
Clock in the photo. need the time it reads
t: 12:05
